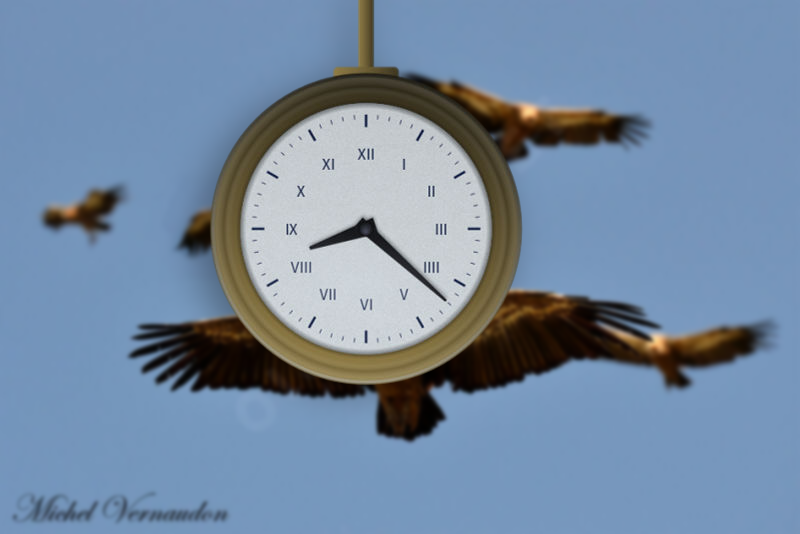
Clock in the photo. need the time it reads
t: 8:22
